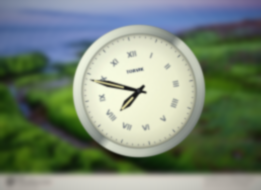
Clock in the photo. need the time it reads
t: 7:49
